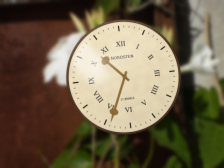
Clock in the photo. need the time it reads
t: 10:34
